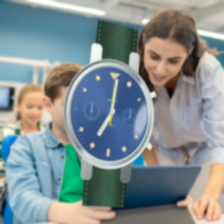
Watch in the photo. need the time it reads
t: 7:01
